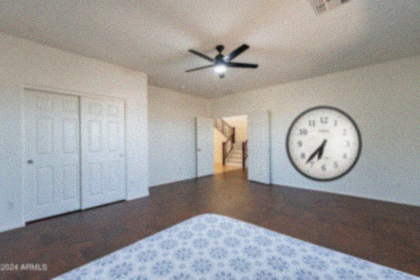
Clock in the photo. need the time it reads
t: 6:37
